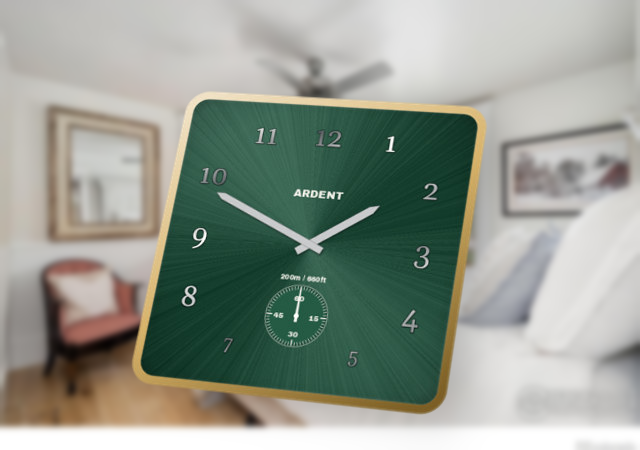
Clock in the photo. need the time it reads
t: 1:49
